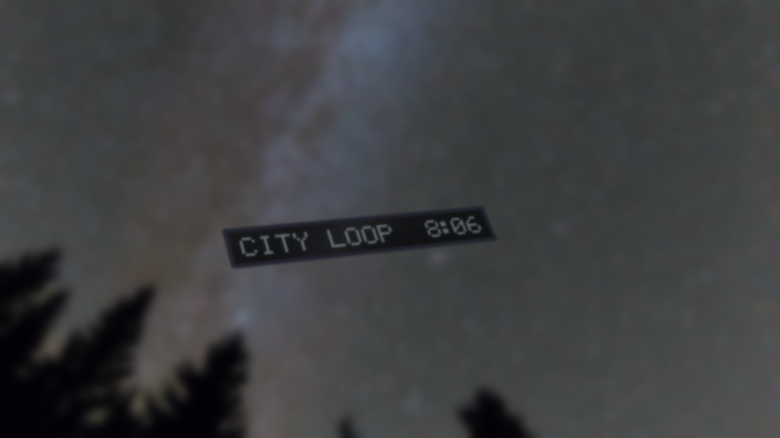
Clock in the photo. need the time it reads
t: 8:06
